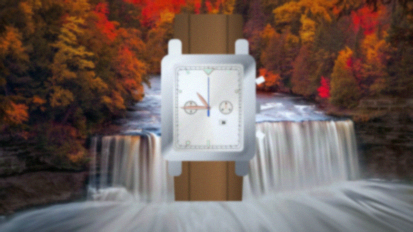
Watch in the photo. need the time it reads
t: 10:45
